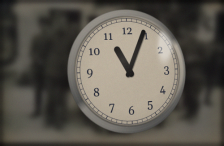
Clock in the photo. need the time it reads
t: 11:04
